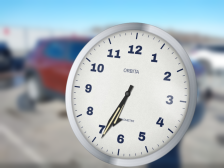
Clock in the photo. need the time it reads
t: 6:34
